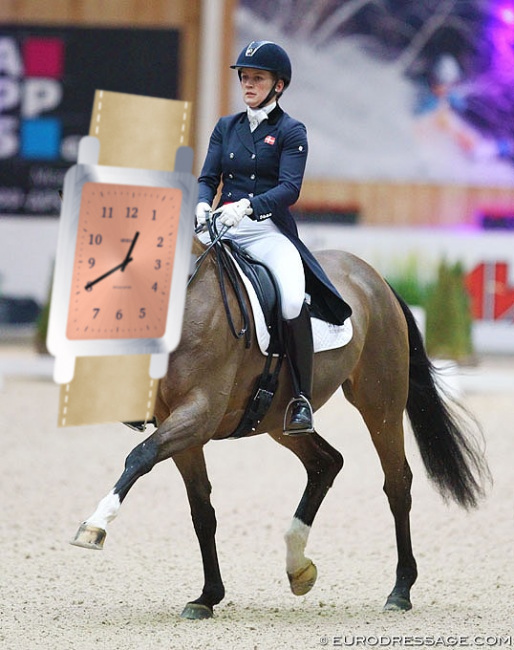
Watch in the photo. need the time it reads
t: 12:40
